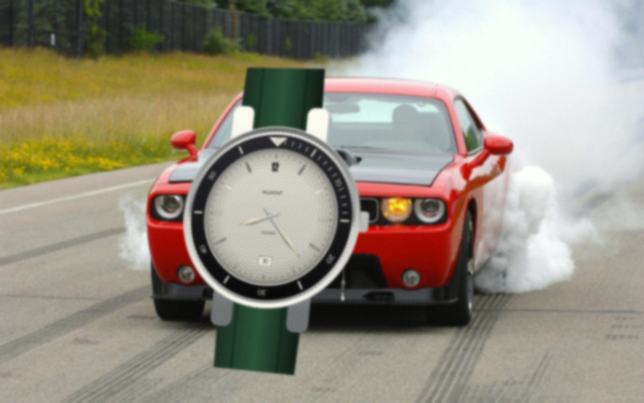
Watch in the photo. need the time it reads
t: 8:23
